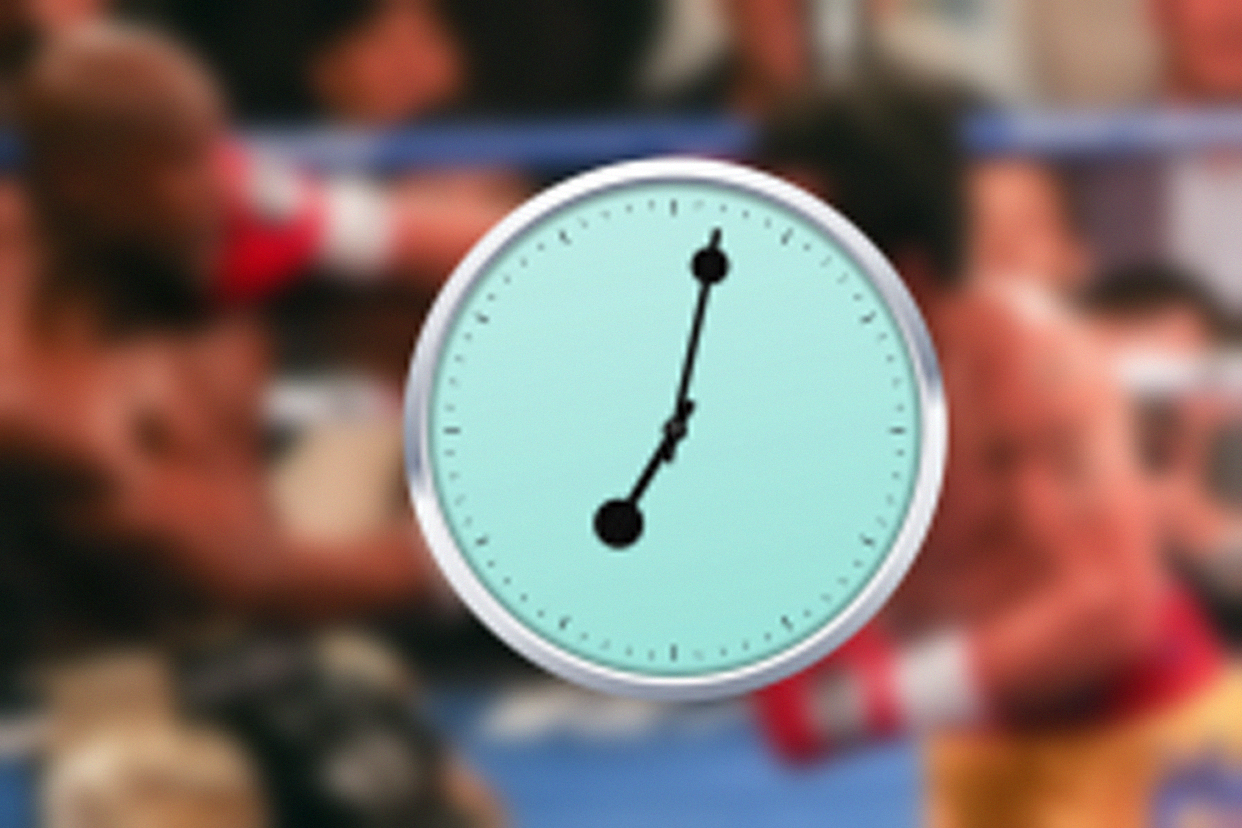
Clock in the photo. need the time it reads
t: 7:02
